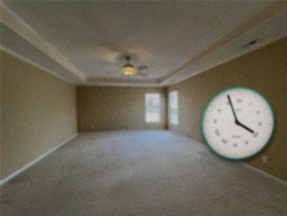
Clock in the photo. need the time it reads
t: 3:56
